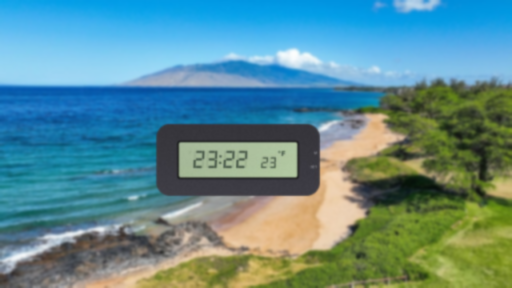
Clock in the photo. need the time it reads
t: 23:22
